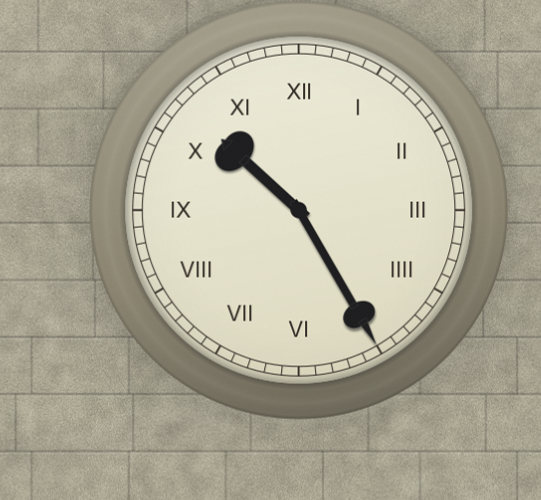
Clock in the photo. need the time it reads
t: 10:25
